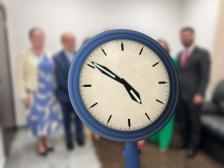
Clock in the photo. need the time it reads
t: 4:51
